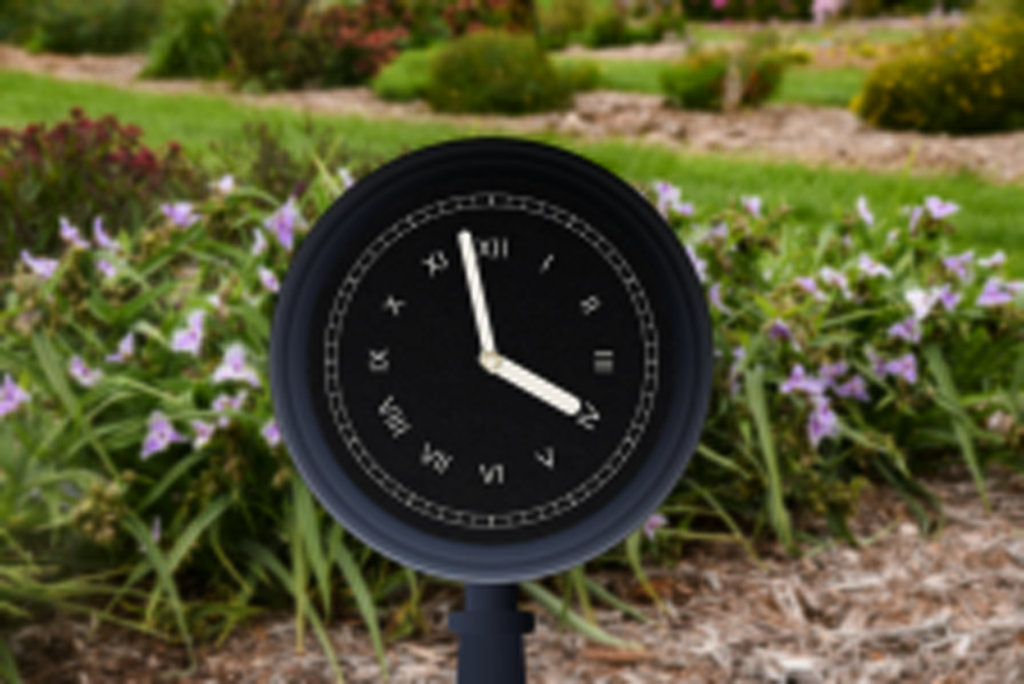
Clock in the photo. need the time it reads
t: 3:58
